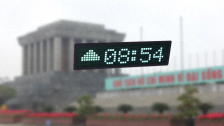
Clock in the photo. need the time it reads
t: 8:54
